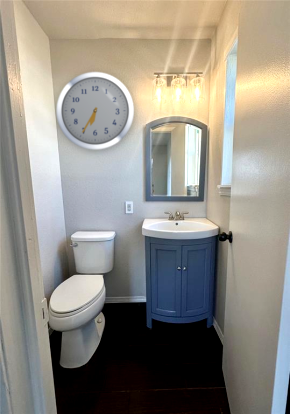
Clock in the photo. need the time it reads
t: 6:35
